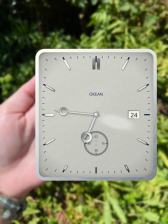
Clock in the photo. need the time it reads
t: 6:46
